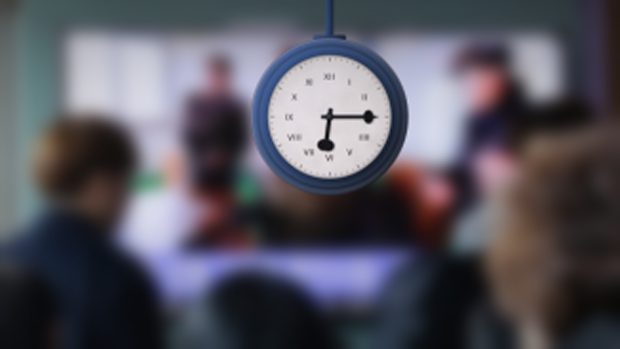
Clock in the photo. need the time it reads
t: 6:15
